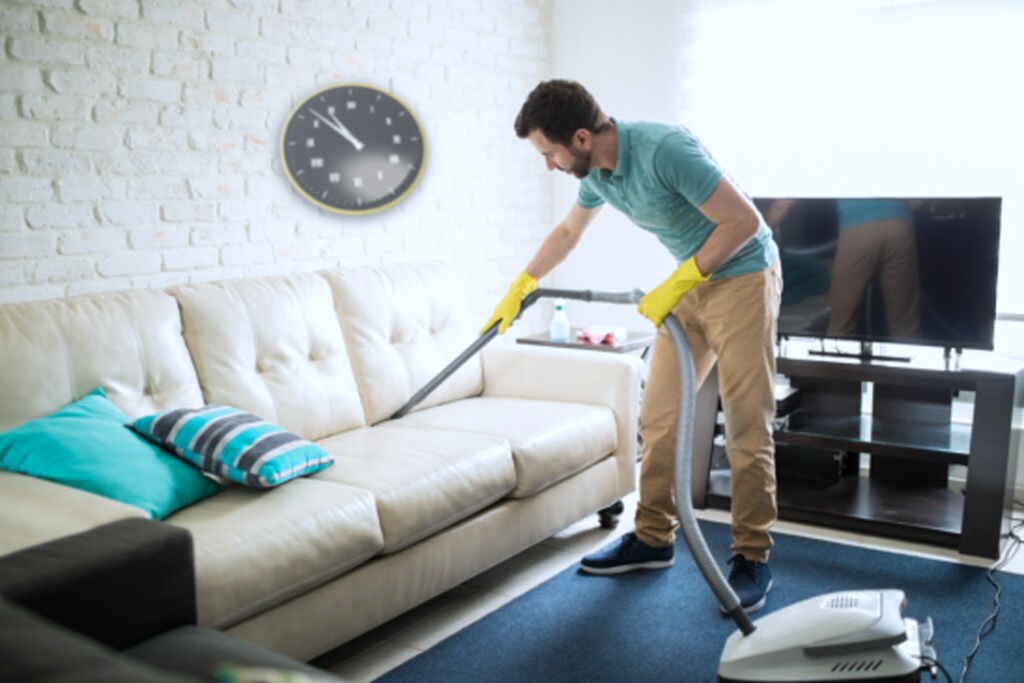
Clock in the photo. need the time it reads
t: 10:52
